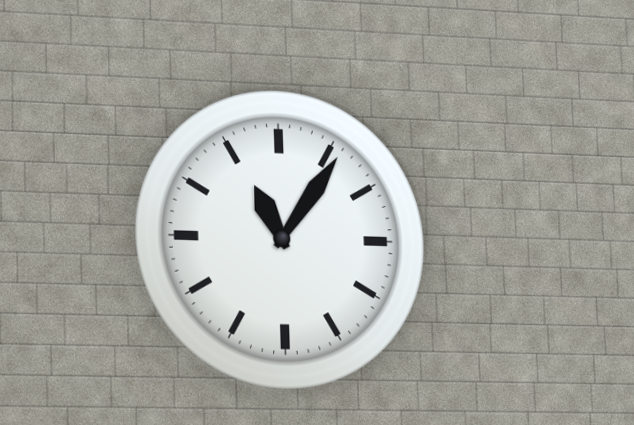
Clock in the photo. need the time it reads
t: 11:06
